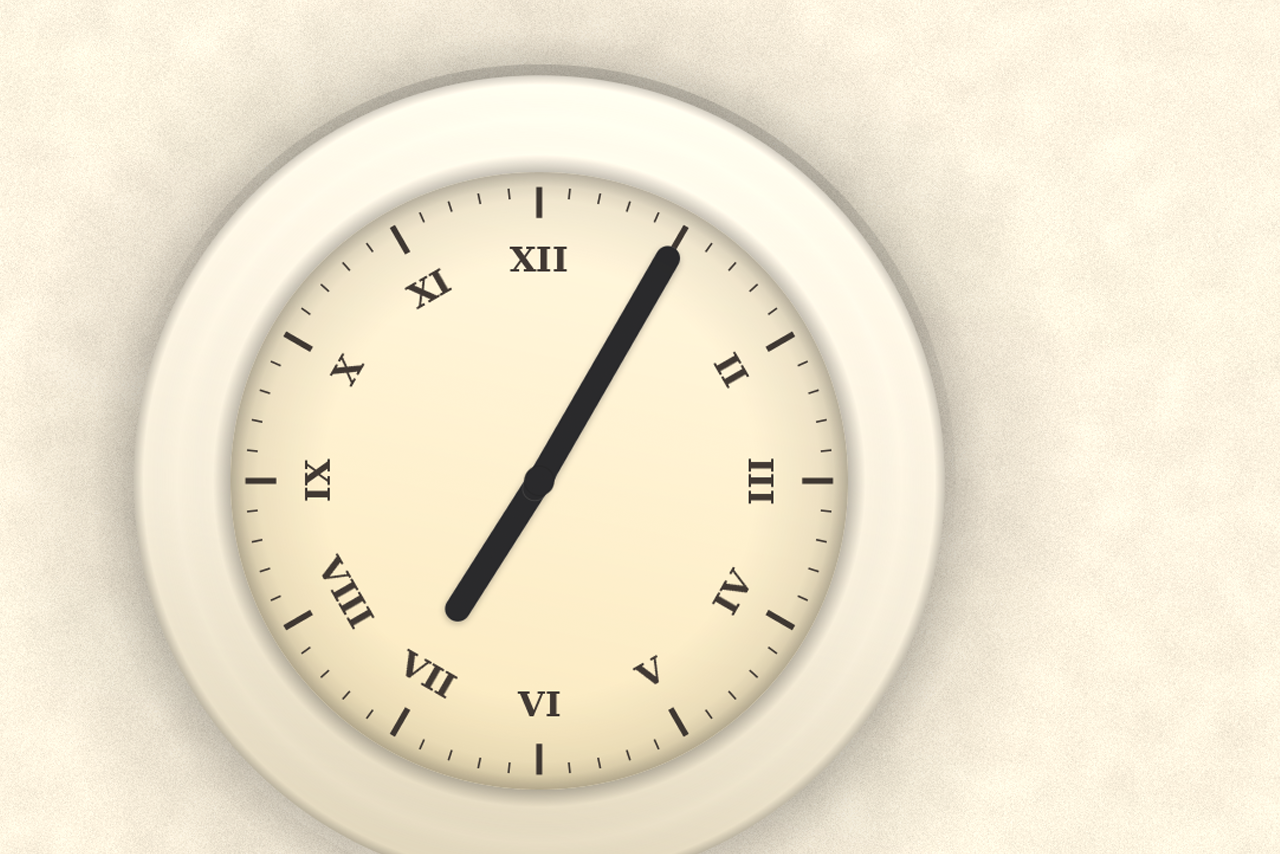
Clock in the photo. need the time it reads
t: 7:05
